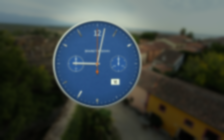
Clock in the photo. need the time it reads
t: 9:02
